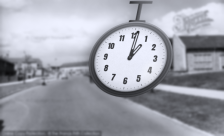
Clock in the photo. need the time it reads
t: 1:01
